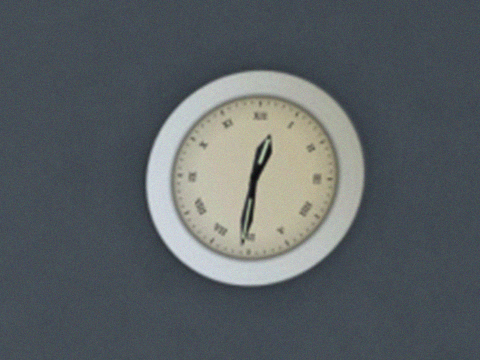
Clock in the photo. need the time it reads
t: 12:31
